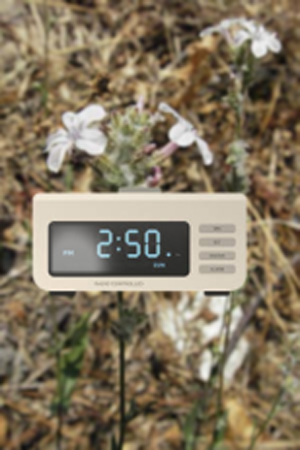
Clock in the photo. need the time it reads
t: 2:50
